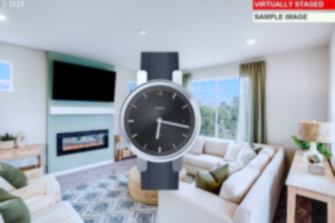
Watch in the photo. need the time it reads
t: 6:17
